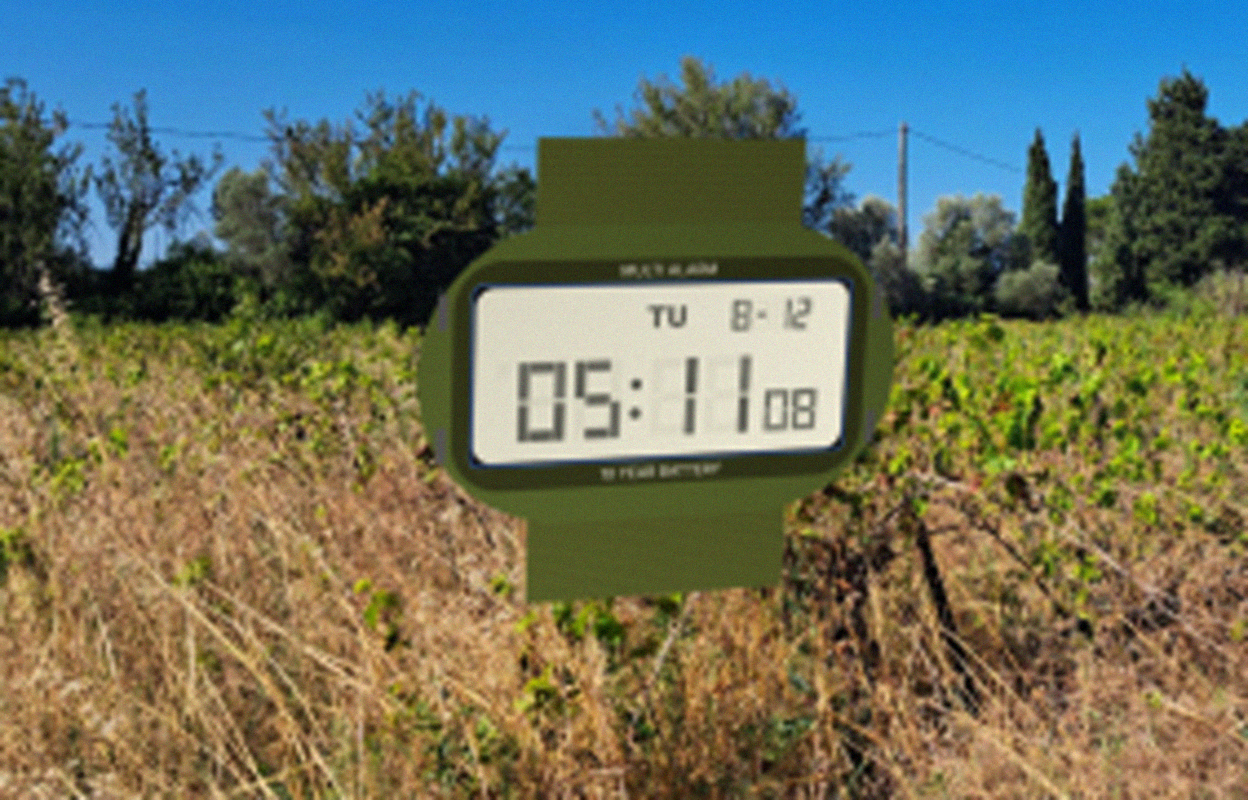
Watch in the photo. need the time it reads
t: 5:11:08
